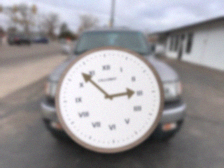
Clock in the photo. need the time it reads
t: 2:53
